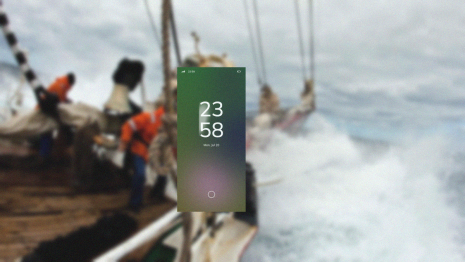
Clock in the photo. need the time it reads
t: 23:58
